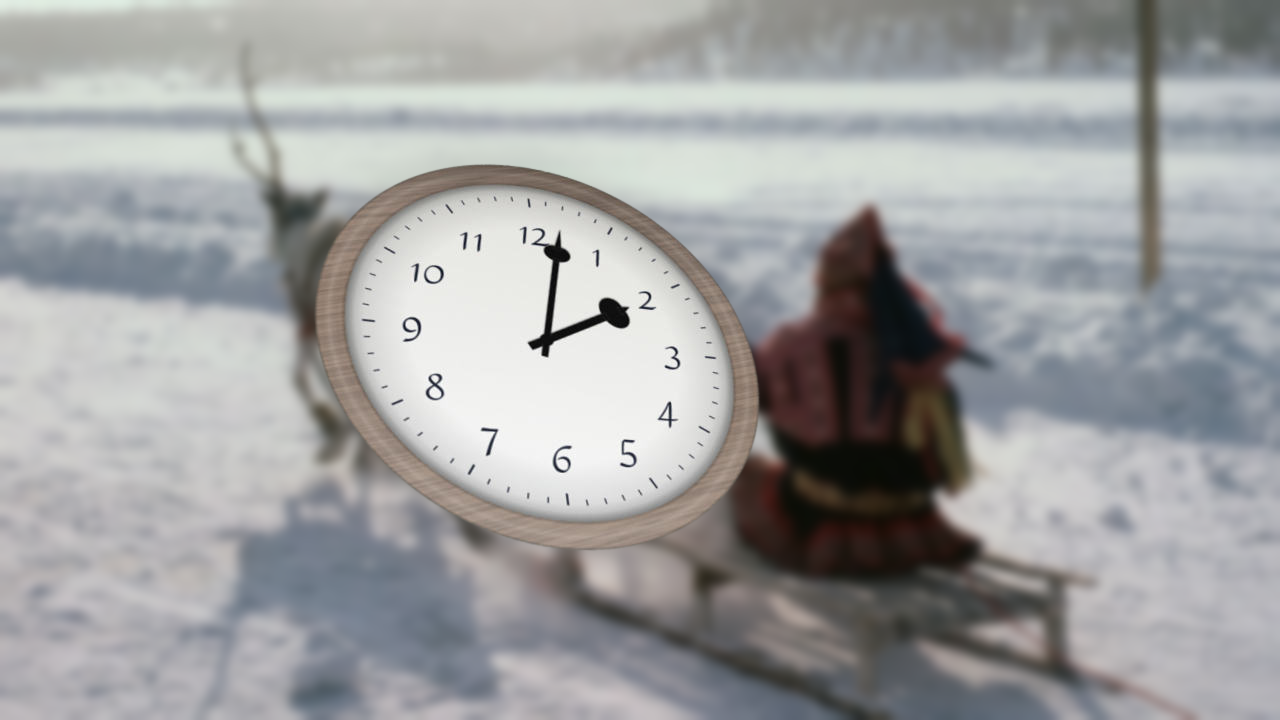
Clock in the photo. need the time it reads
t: 2:02
